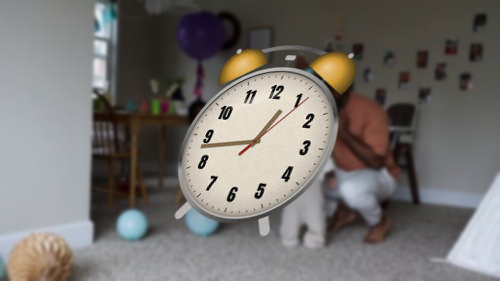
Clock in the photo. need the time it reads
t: 12:43:06
